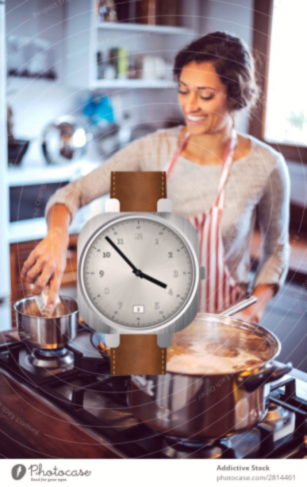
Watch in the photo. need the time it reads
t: 3:53
